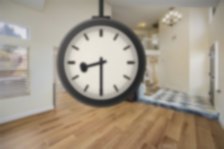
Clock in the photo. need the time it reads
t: 8:30
